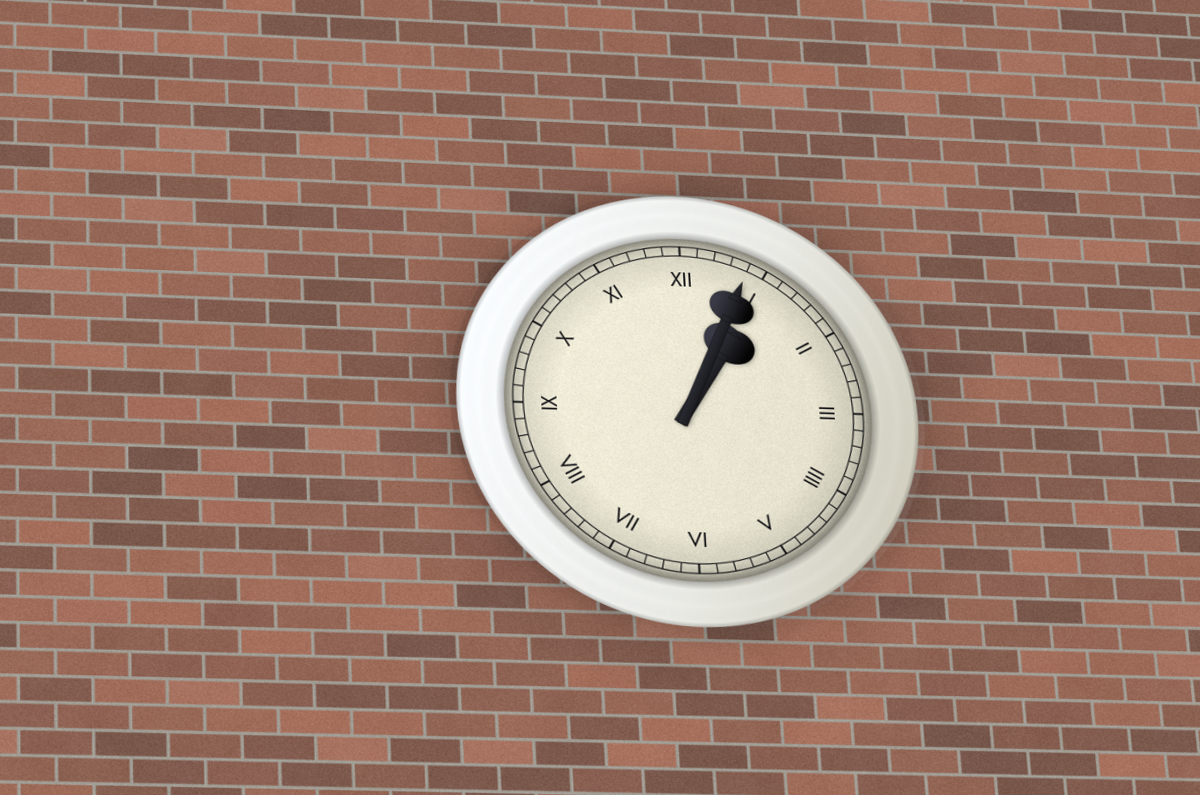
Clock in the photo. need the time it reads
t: 1:04
